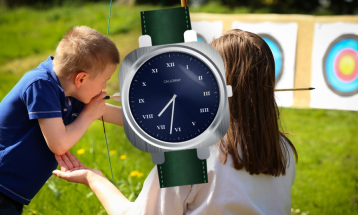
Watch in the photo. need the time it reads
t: 7:32
